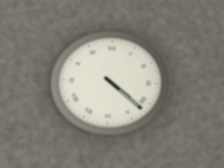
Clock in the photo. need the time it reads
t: 4:22
